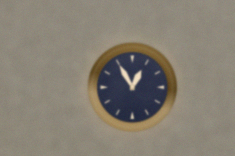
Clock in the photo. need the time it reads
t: 12:55
